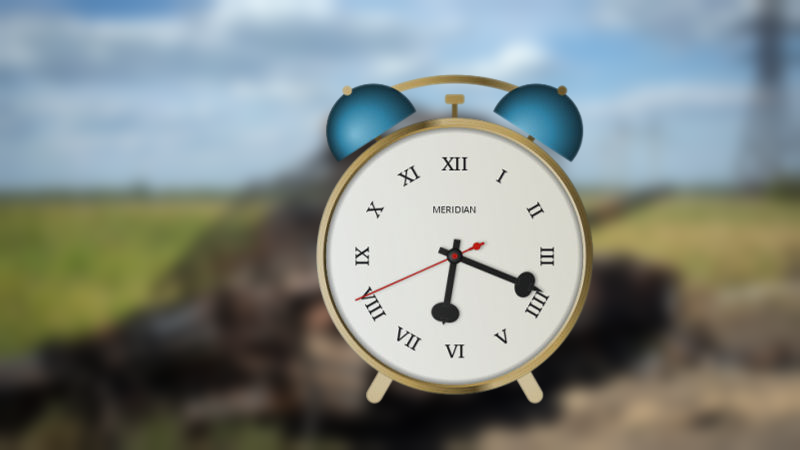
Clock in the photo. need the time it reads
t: 6:18:41
